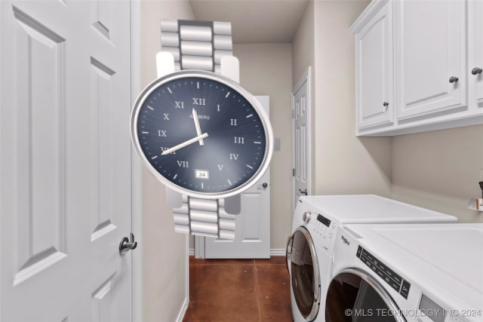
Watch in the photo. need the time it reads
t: 11:40
